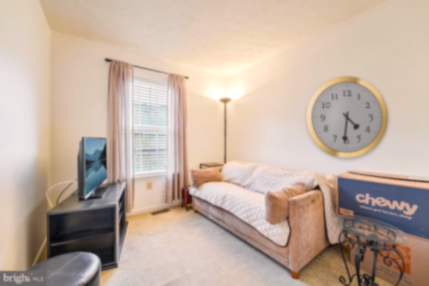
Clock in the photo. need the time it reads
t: 4:31
